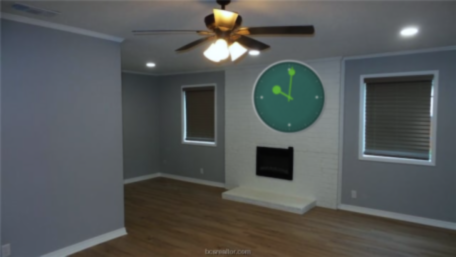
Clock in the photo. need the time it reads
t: 10:01
